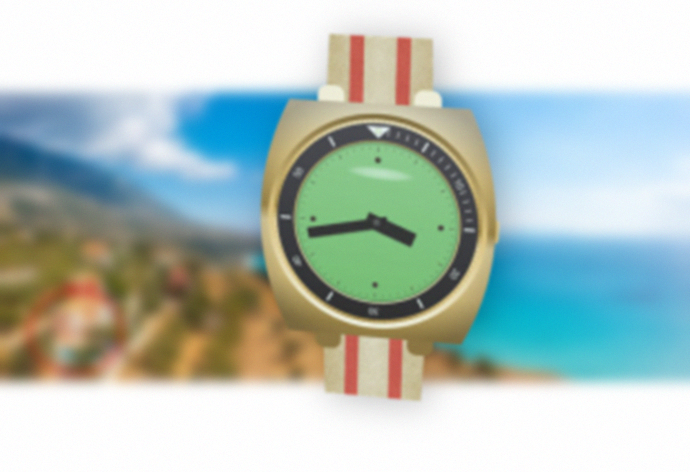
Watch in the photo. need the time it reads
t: 3:43
